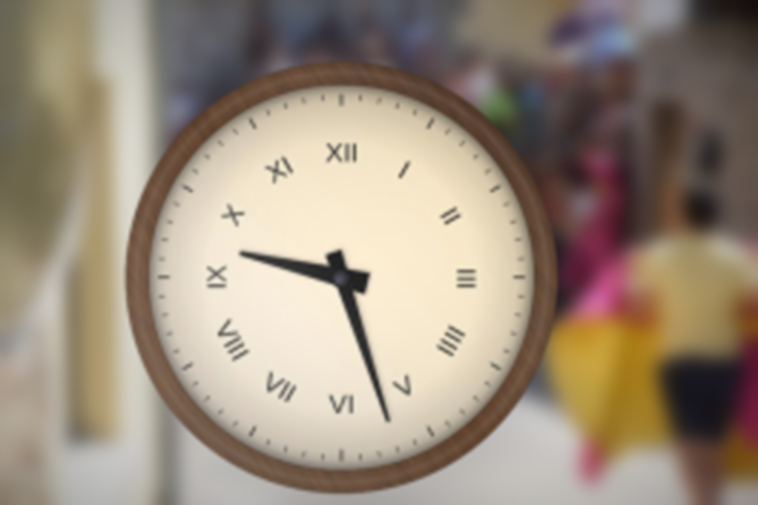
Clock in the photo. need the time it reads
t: 9:27
